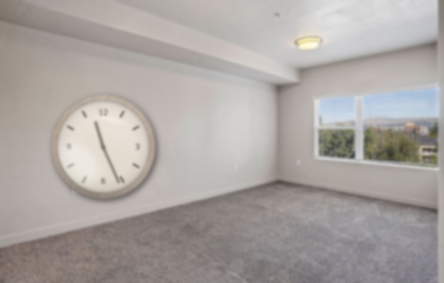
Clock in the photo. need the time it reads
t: 11:26
